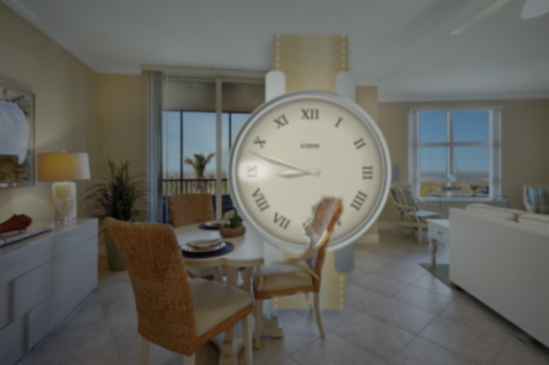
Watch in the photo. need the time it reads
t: 8:48
